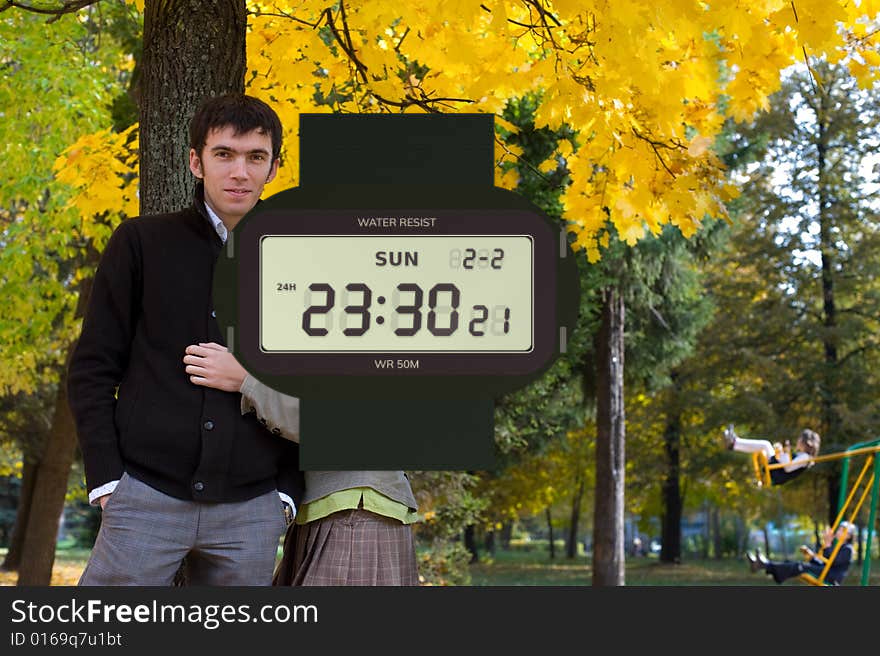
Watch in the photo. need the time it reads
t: 23:30:21
